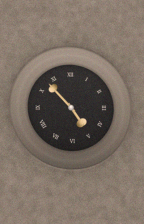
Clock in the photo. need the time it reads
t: 4:53
